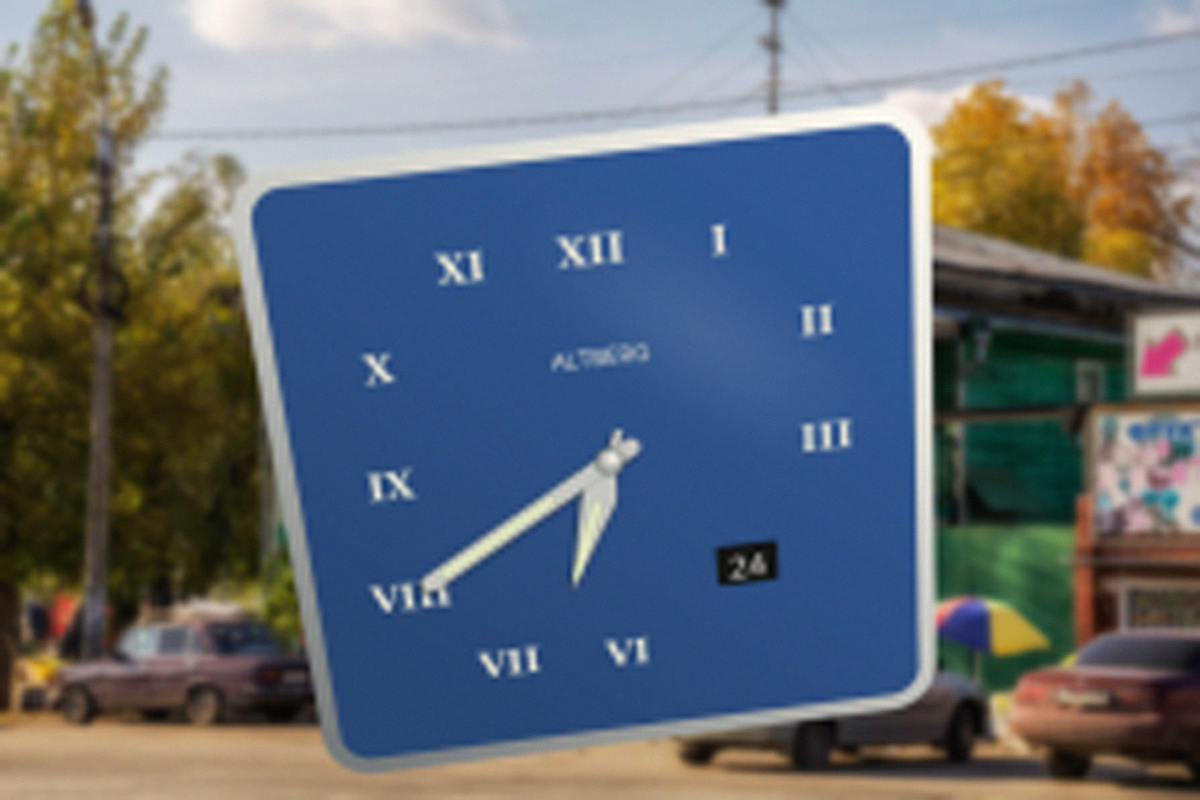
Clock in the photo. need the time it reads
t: 6:40
